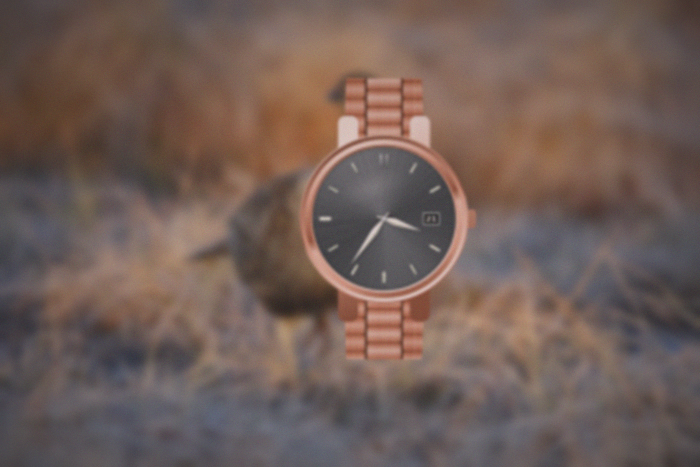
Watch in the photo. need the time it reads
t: 3:36
